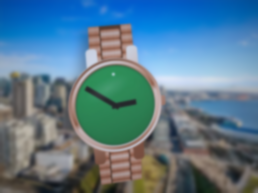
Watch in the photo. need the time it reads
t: 2:51
